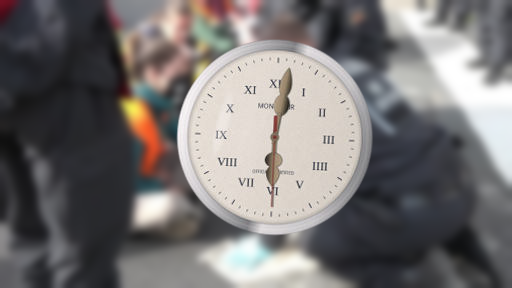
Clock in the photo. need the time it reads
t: 6:01:30
